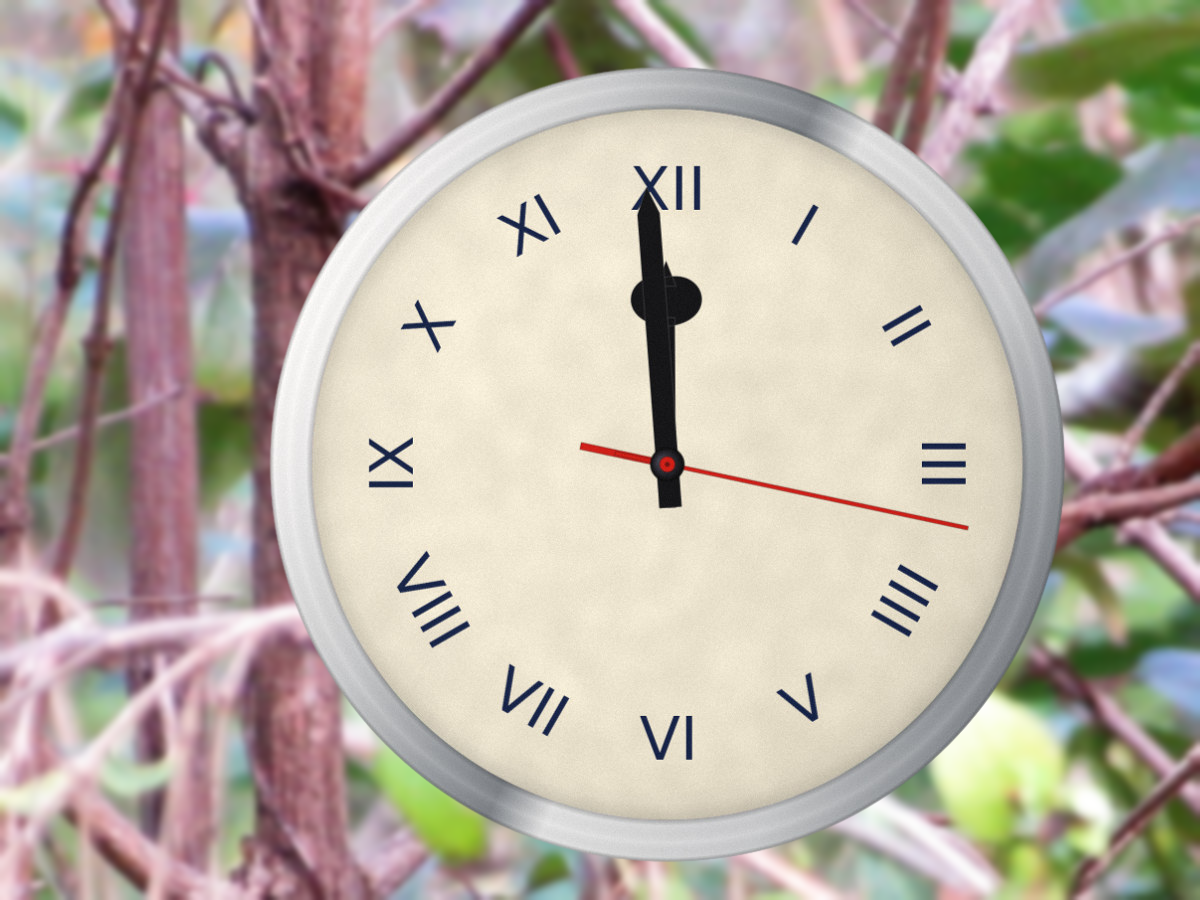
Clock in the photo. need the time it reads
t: 11:59:17
